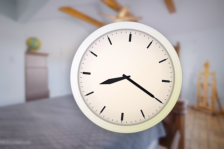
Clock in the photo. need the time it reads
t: 8:20
